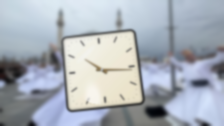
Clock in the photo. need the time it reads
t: 10:16
